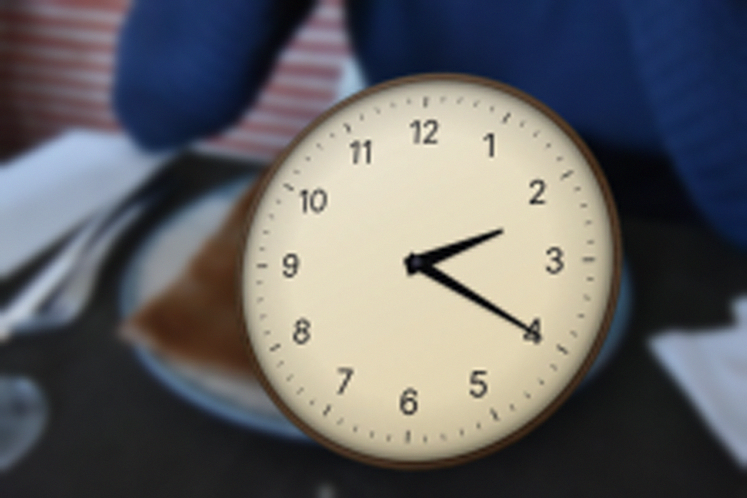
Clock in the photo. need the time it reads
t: 2:20
